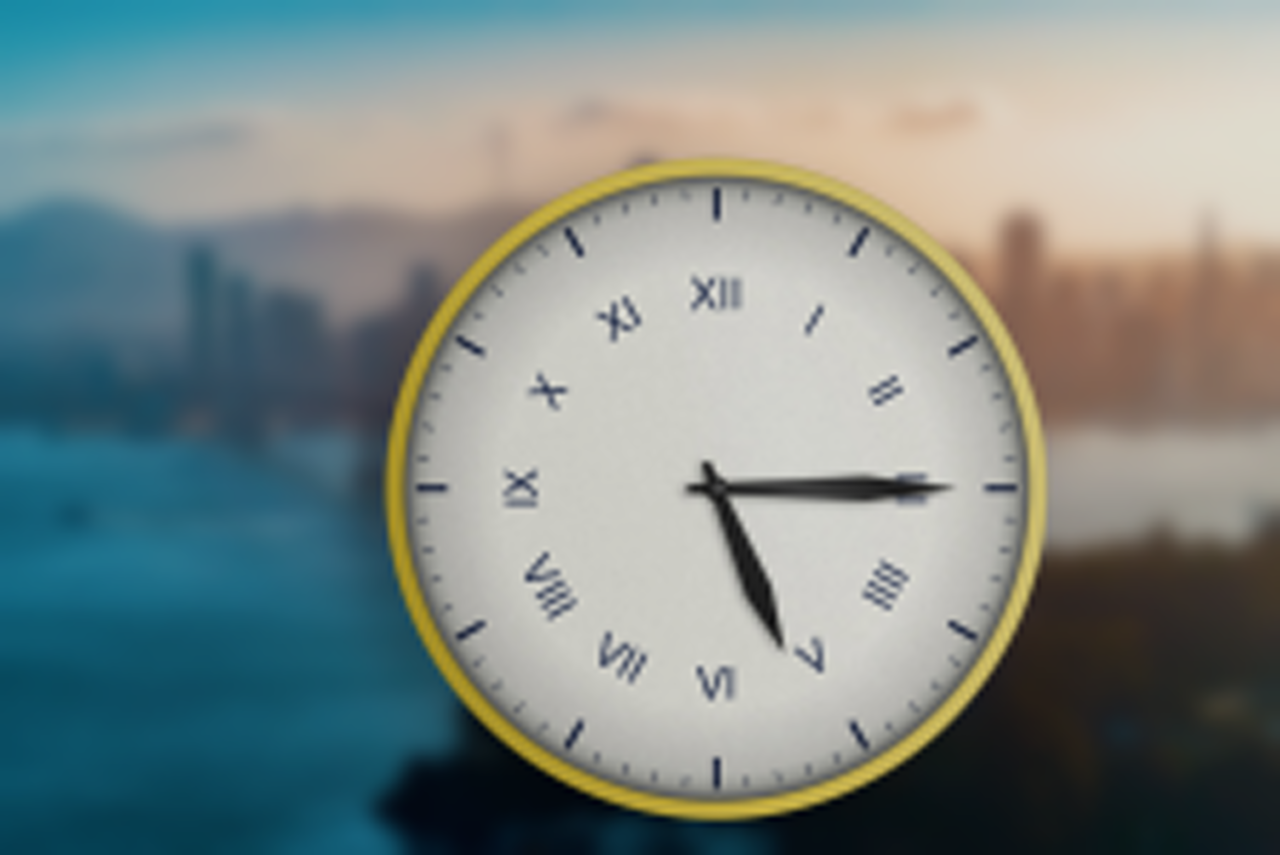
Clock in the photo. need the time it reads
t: 5:15
